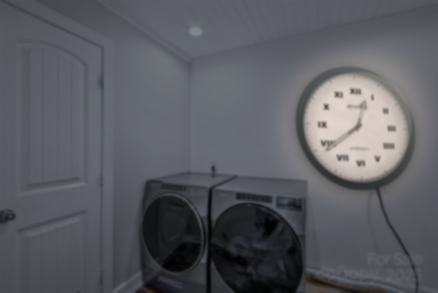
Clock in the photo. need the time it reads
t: 12:39
